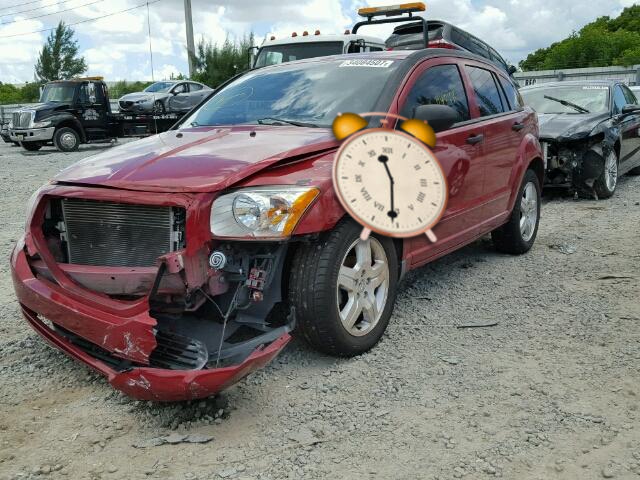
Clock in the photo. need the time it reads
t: 11:31
